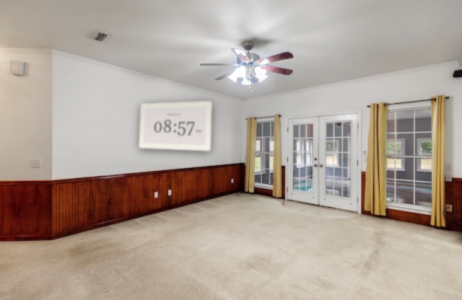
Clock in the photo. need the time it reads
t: 8:57
